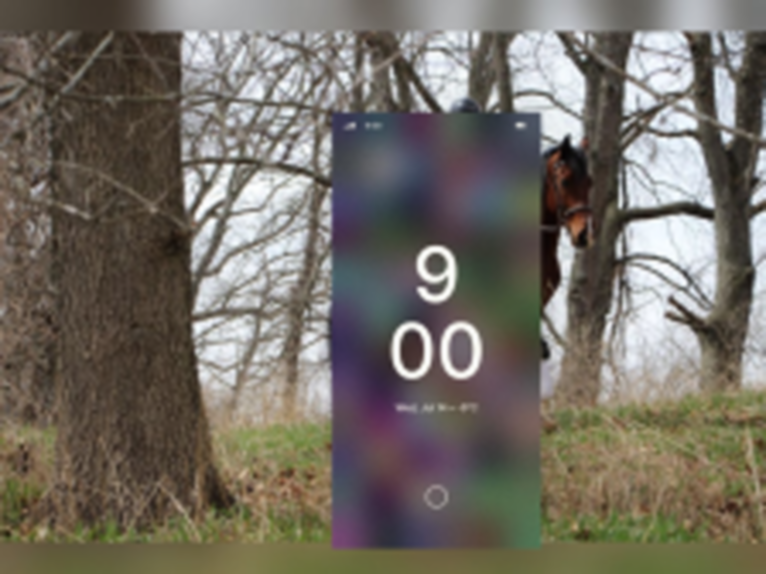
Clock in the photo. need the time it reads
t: 9:00
